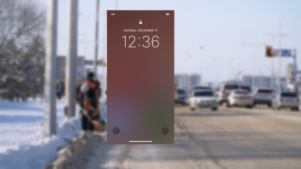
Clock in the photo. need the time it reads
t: 12:36
